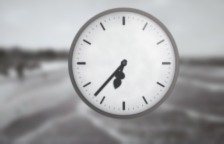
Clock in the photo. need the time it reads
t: 6:37
